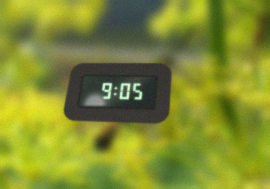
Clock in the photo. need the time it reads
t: 9:05
